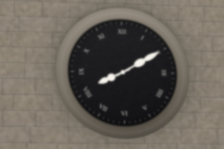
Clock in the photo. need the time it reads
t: 8:10
